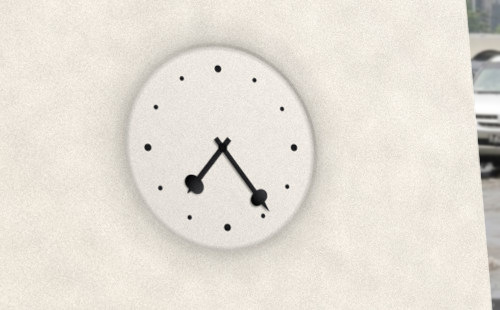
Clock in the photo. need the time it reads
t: 7:24
